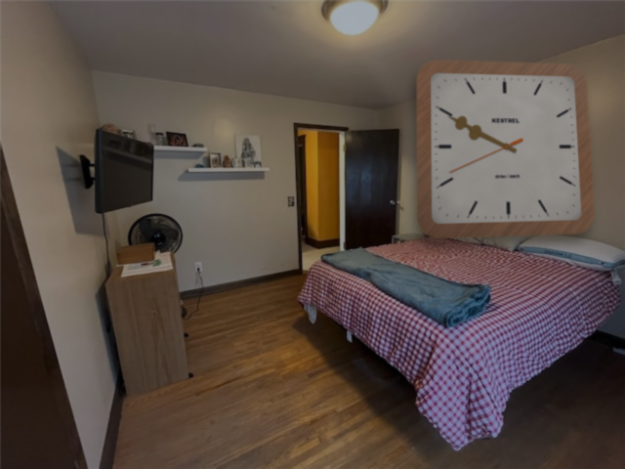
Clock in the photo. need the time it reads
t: 9:49:41
